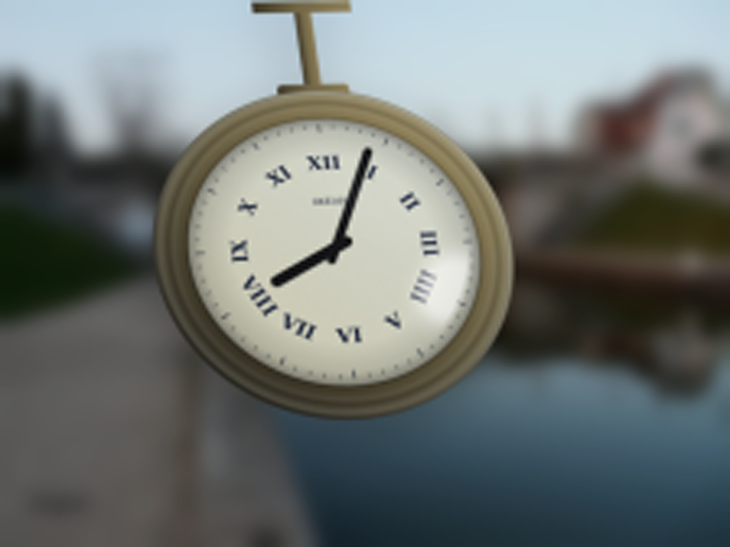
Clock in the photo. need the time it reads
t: 8:04
